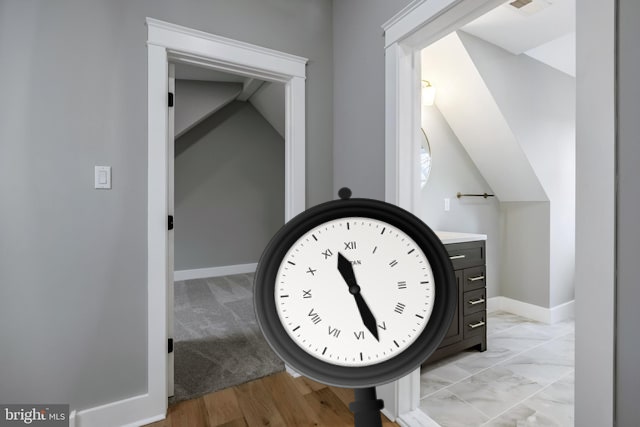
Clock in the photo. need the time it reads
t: 11:27
